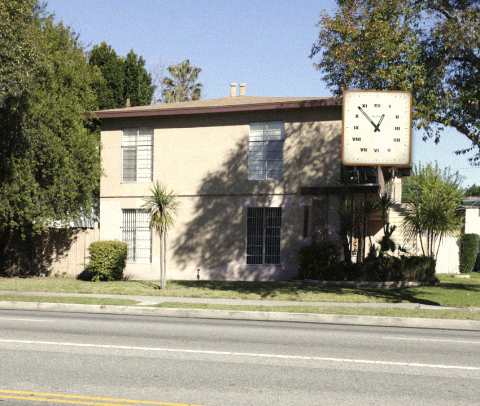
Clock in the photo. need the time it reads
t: 12:53
